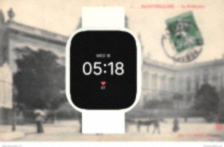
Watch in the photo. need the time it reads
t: 5:18
